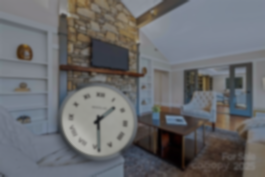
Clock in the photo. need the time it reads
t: 1:29
